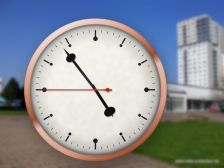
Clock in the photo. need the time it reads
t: 4:53:45
